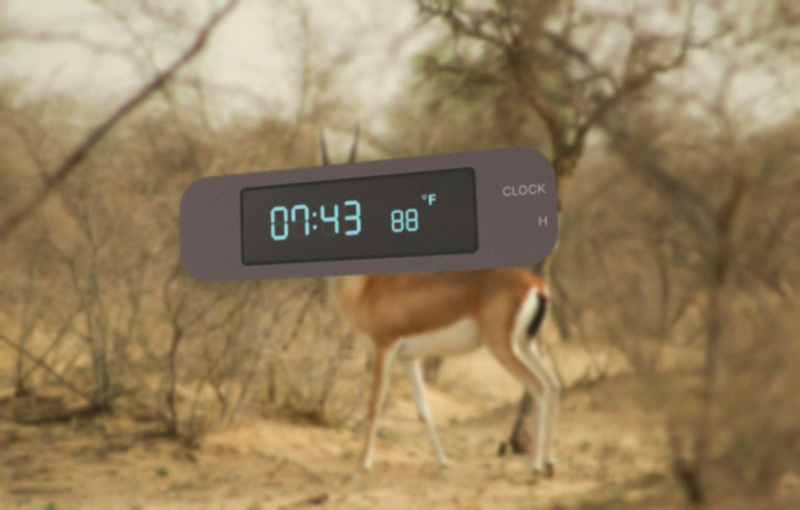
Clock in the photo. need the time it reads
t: 7:43
